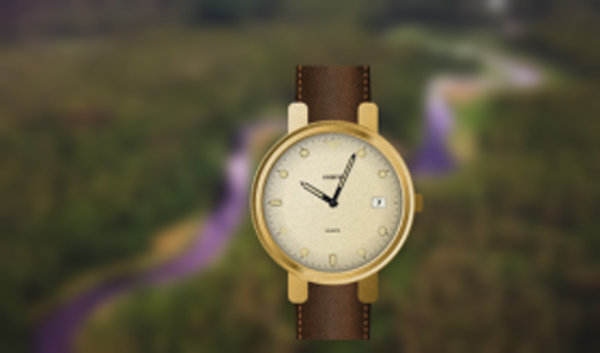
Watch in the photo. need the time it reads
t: 10:04
